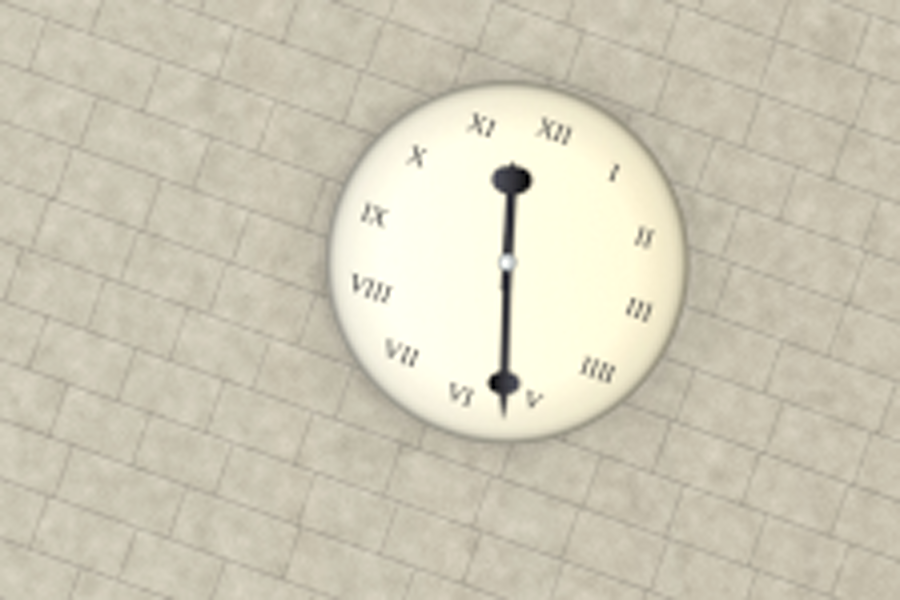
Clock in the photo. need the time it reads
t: 11:27
